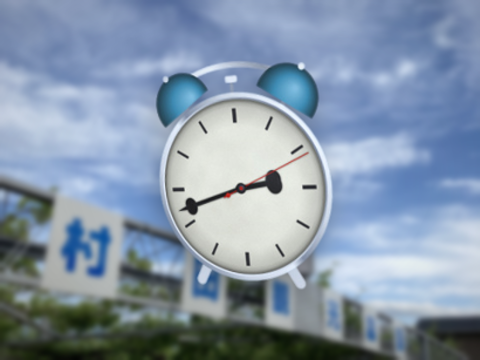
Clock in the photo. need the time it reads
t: 2:42:11
